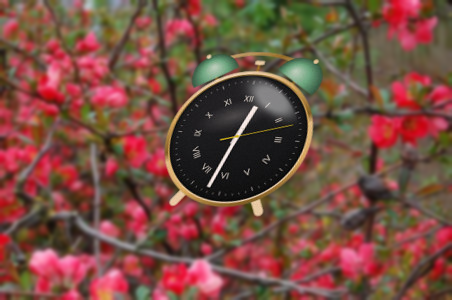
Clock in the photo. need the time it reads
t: 12:32:12
